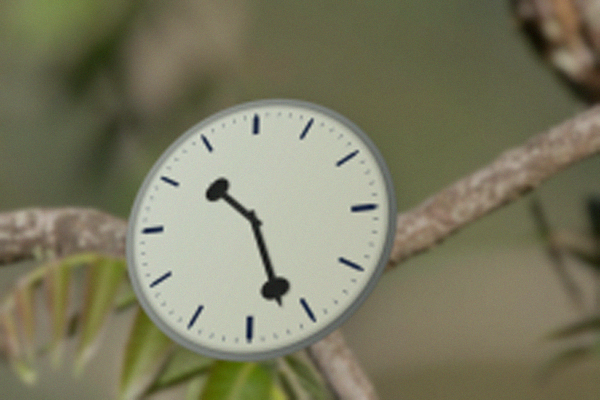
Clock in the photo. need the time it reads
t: 10:27
